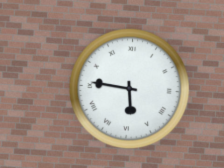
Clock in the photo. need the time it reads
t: 5:46
